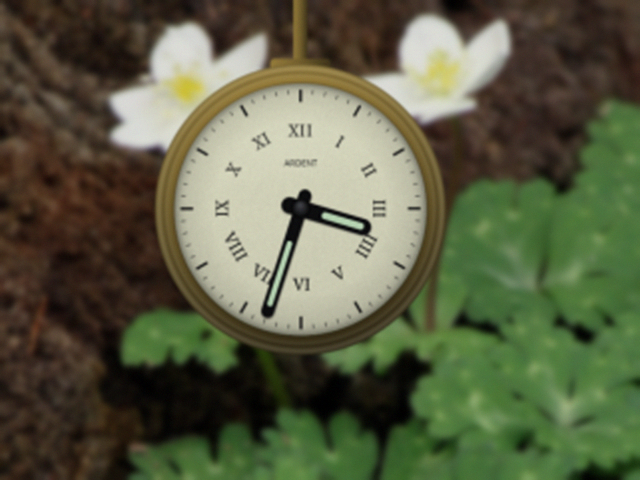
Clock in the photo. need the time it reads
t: 3:33
